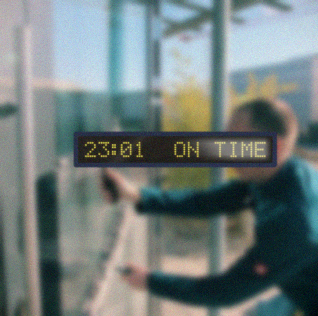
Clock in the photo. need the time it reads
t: 23:01
